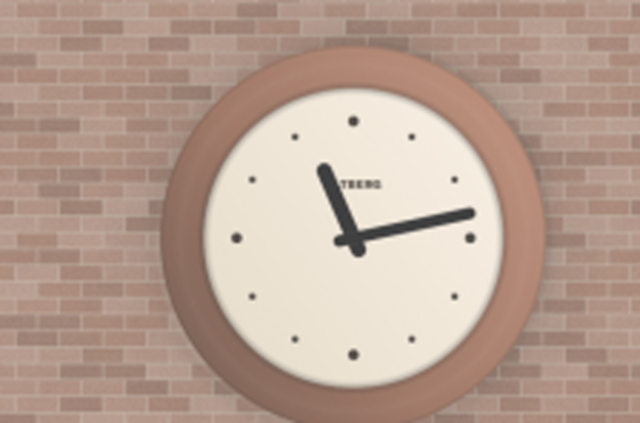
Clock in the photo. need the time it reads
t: 11:13
